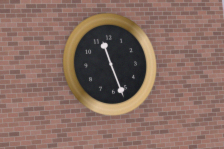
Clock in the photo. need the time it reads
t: 11:27
